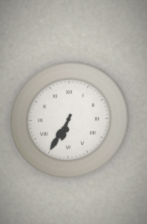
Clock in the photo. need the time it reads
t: 6:35
